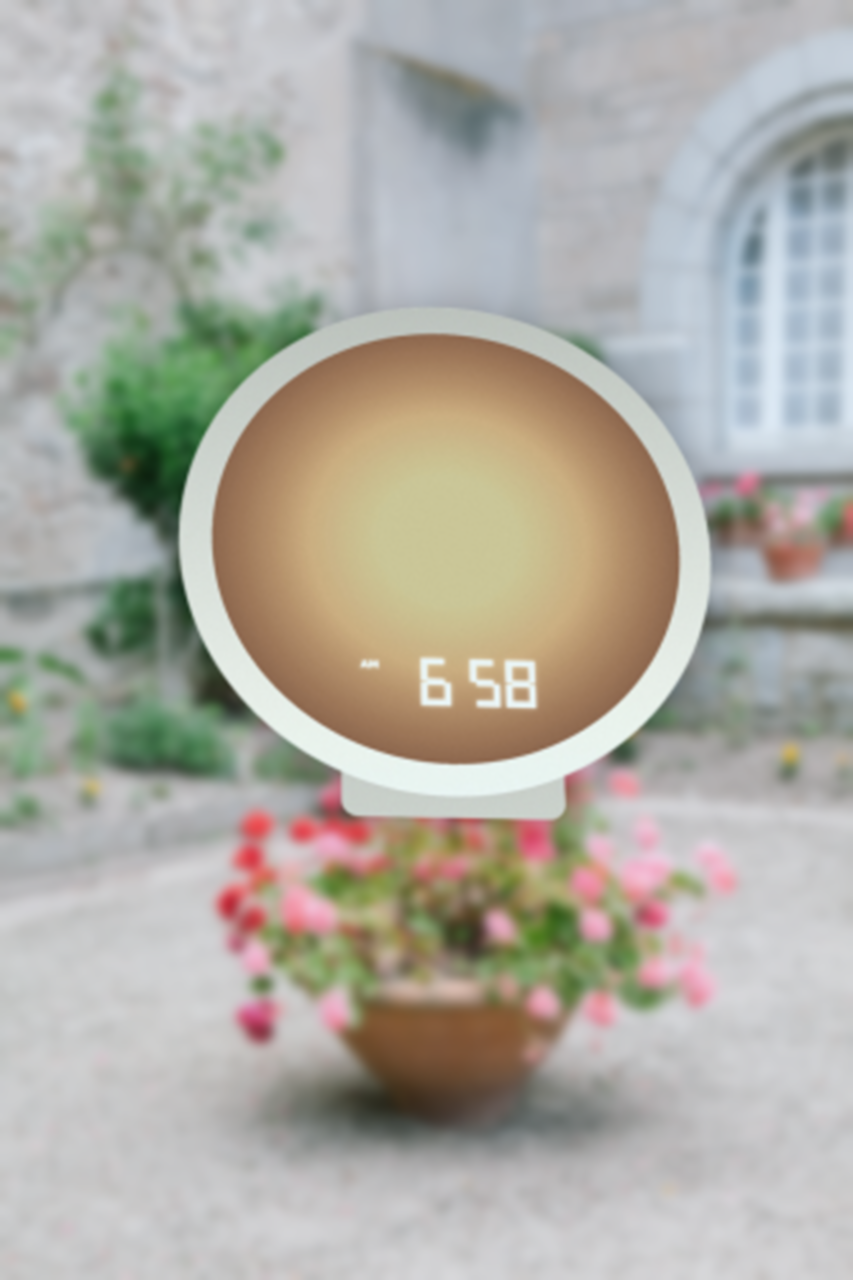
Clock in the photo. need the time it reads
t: 6:58
